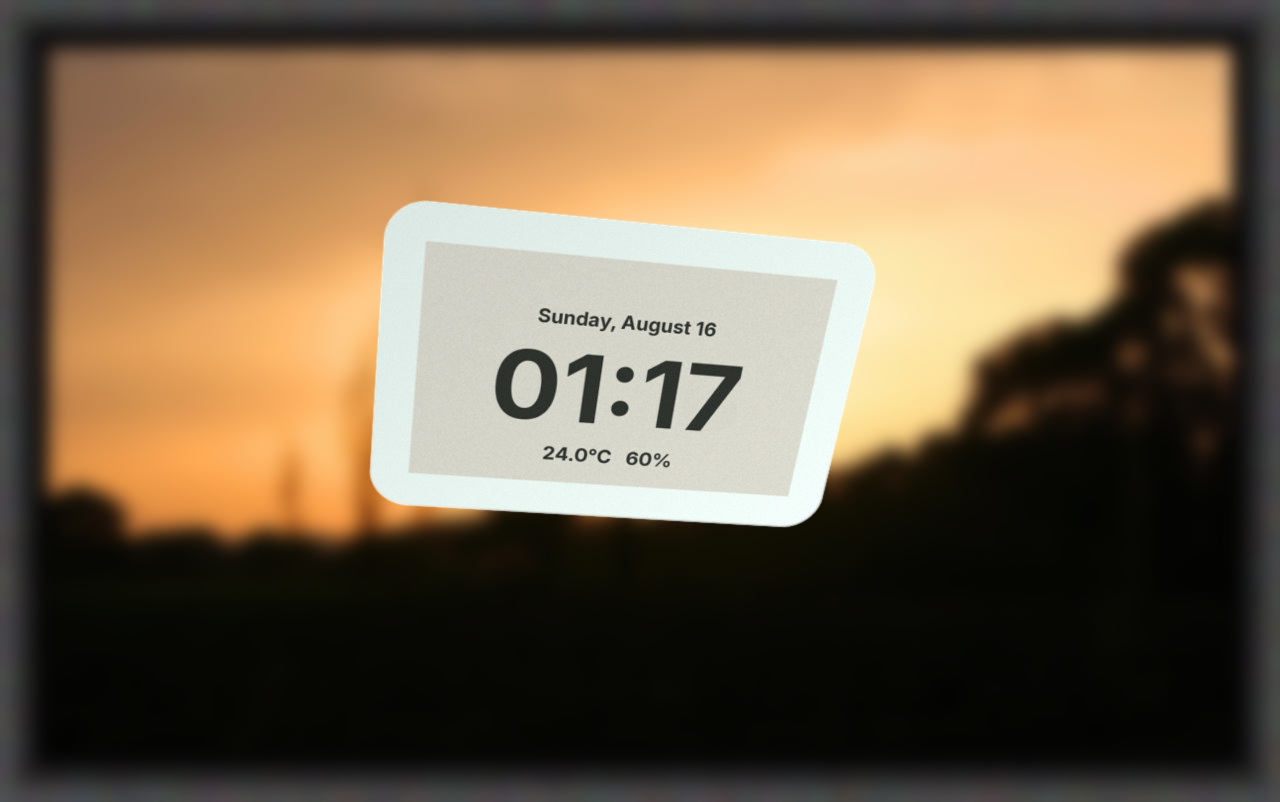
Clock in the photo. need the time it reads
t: 1:17
